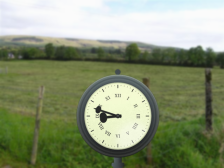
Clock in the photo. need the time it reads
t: 8:48
